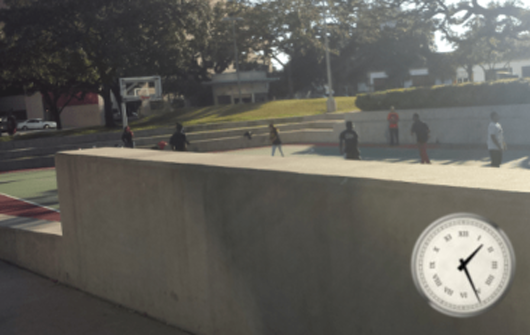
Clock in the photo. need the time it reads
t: 1:26
